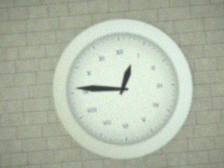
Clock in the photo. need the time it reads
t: 12:46
